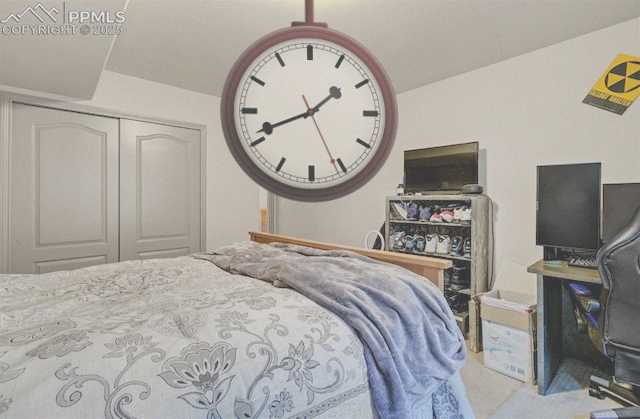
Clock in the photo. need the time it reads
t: 1:41:26
